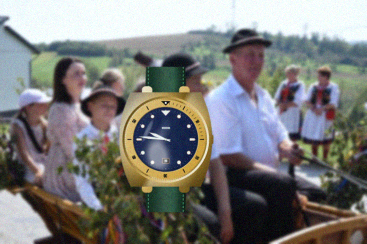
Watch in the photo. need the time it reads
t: 9:46
